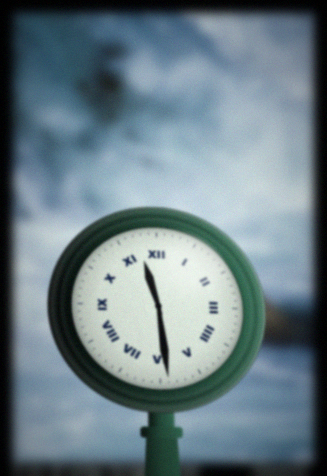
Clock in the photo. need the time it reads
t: 11:29
